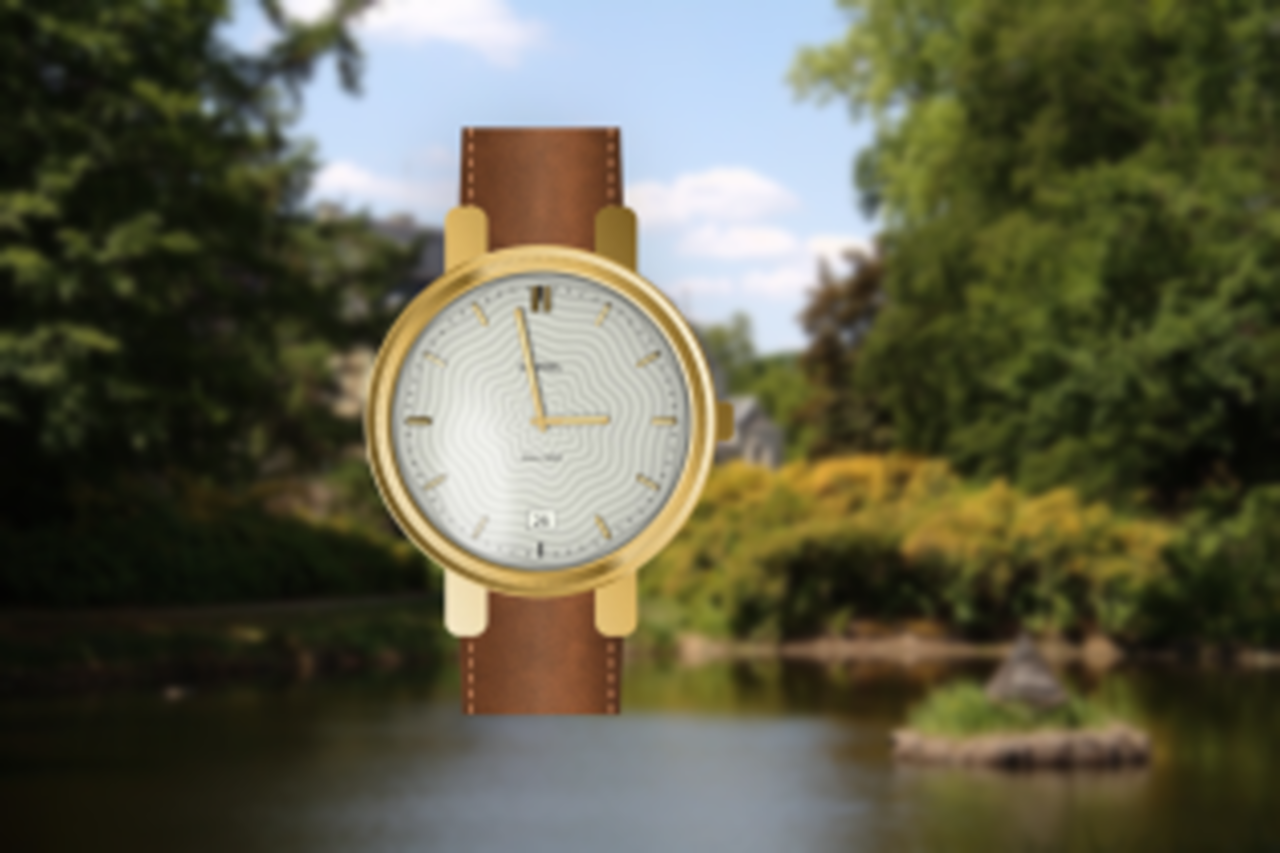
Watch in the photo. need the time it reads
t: 2:58
